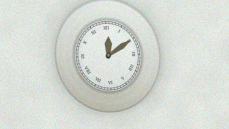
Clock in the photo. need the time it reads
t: 12:10
